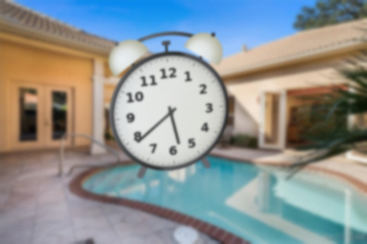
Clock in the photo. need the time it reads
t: 5:39
